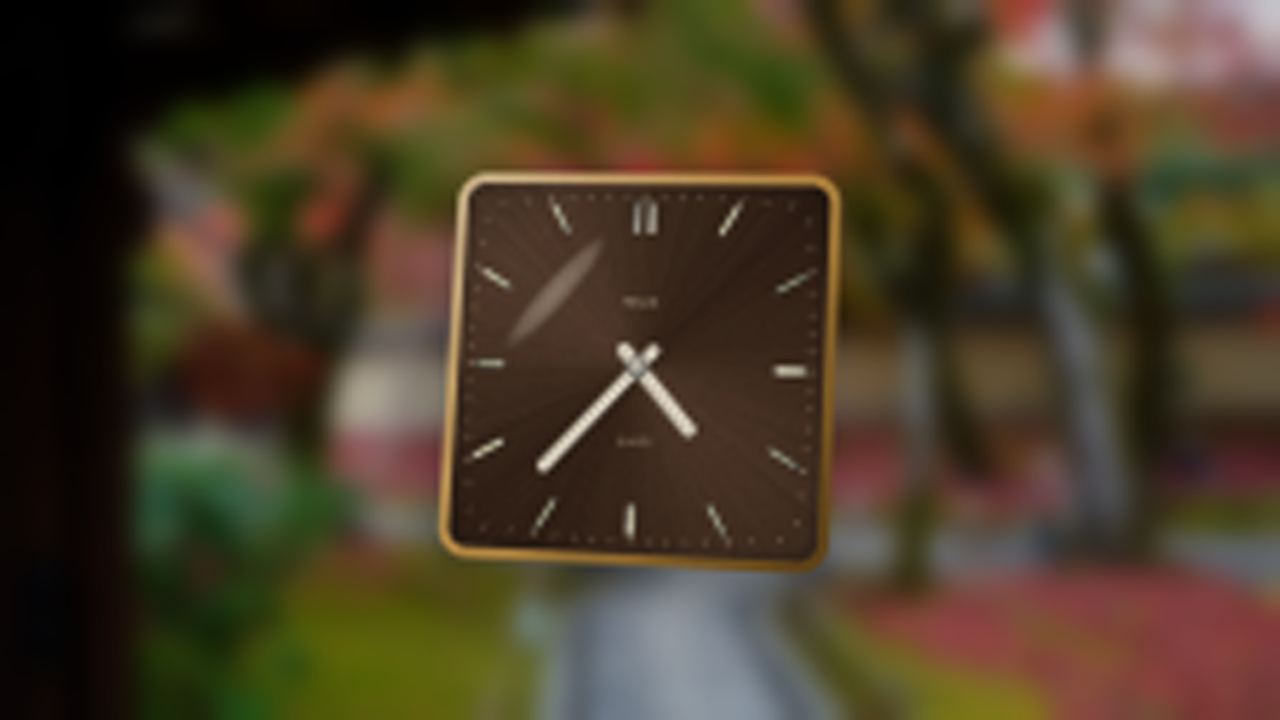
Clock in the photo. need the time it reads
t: 4:37
